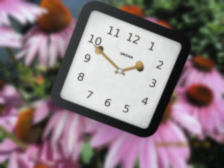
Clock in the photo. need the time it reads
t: 1:49
